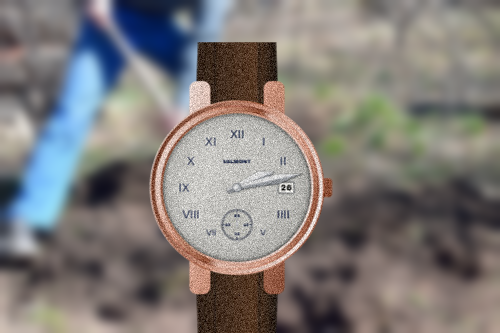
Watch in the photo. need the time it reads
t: 2:13
